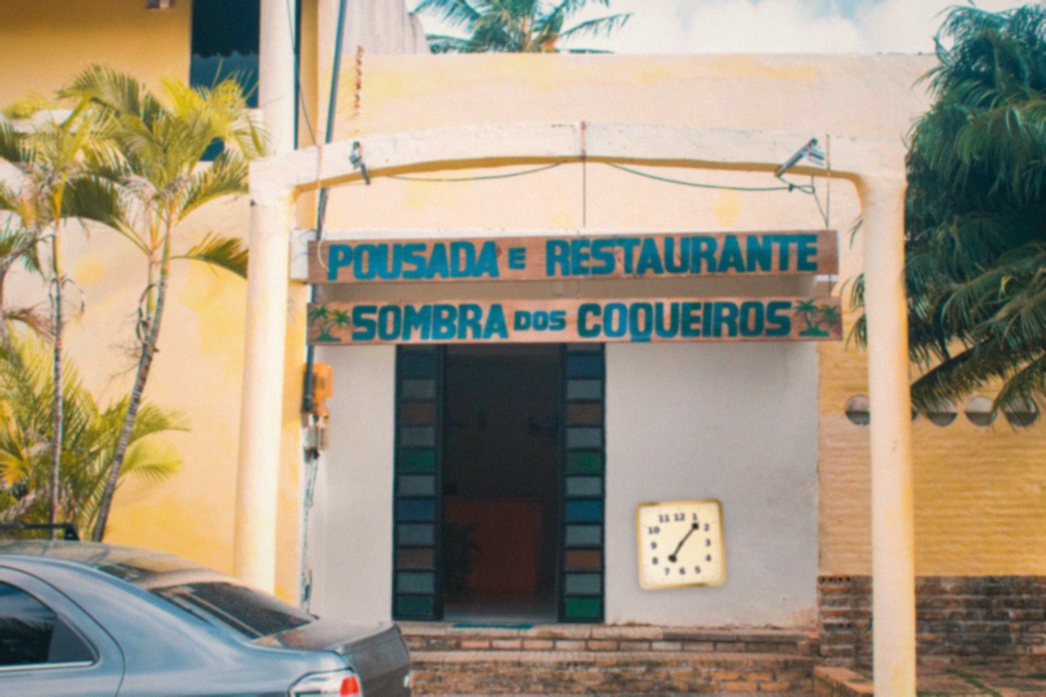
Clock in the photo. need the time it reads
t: 7:07
